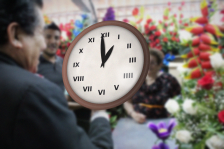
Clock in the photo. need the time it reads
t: 12:59
